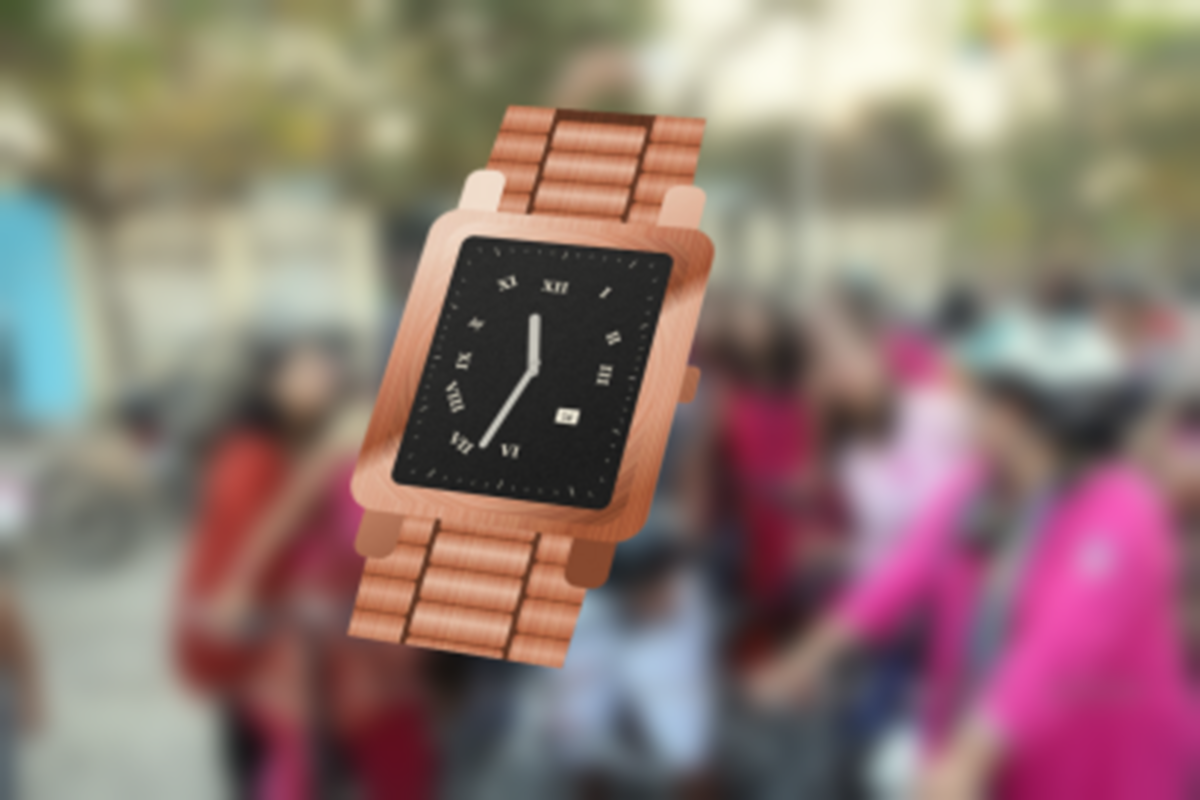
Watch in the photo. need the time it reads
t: 11:33
